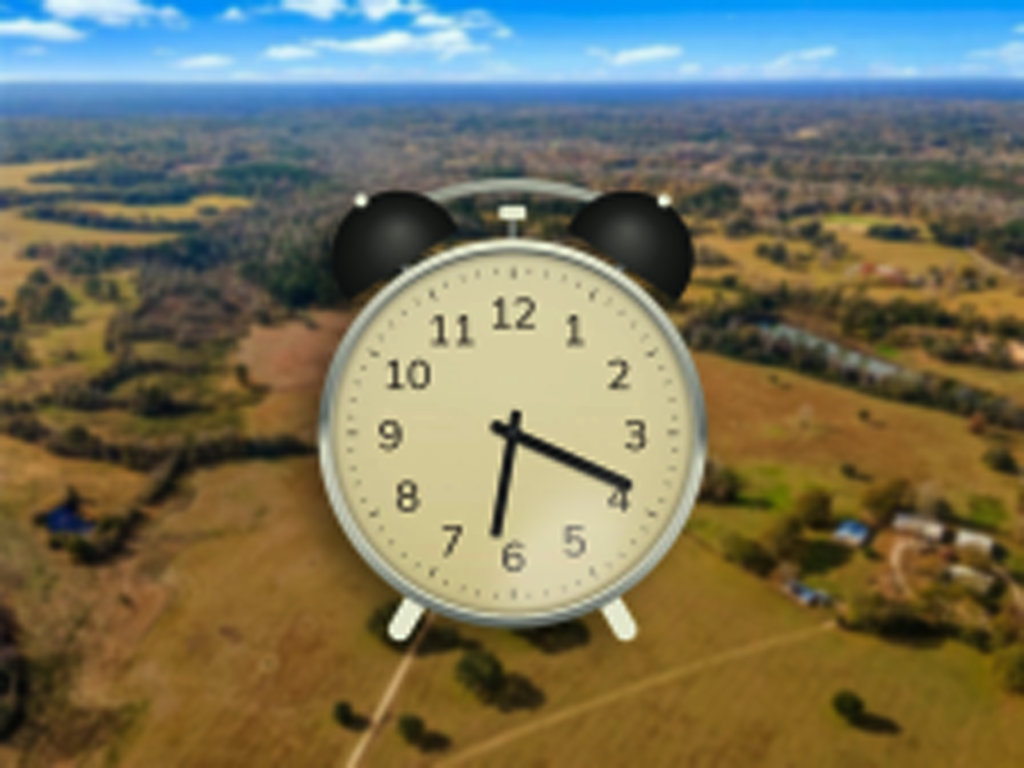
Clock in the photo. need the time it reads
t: 6:19
